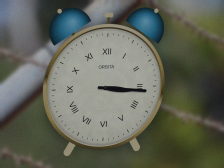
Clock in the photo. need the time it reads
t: 3:16
